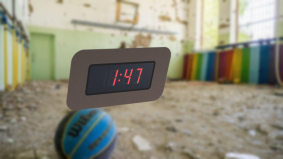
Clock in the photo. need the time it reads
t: 1:47
